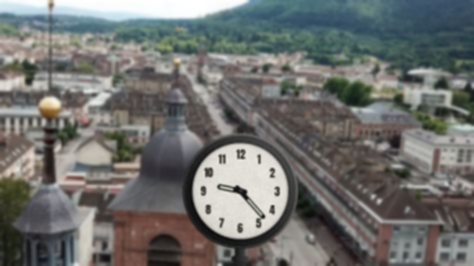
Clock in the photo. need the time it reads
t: 9:23
